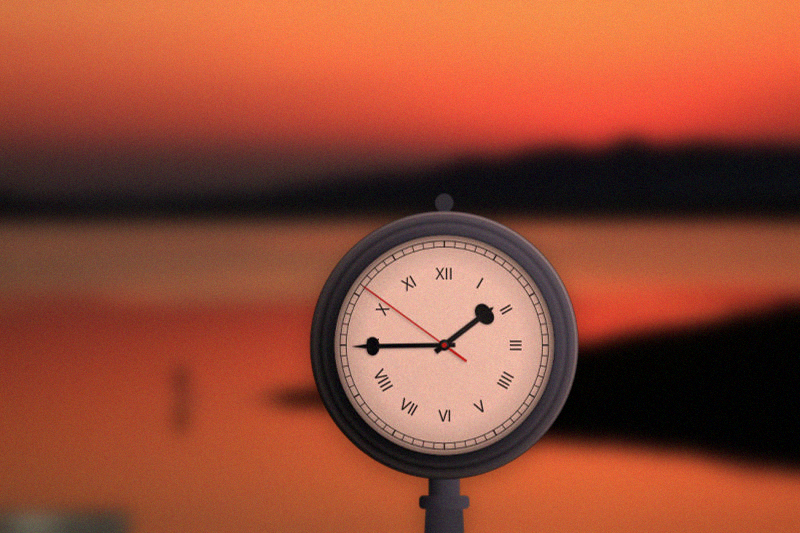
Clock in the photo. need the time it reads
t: 1:44:51
